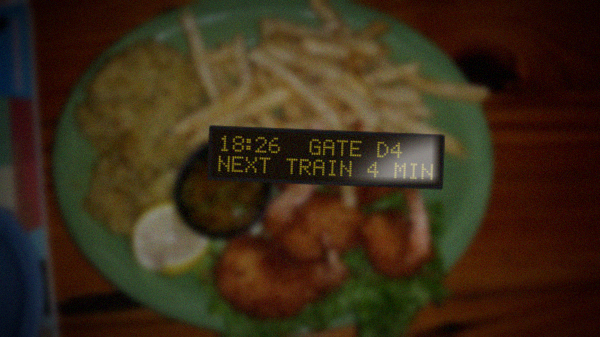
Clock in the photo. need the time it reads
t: 18:26
